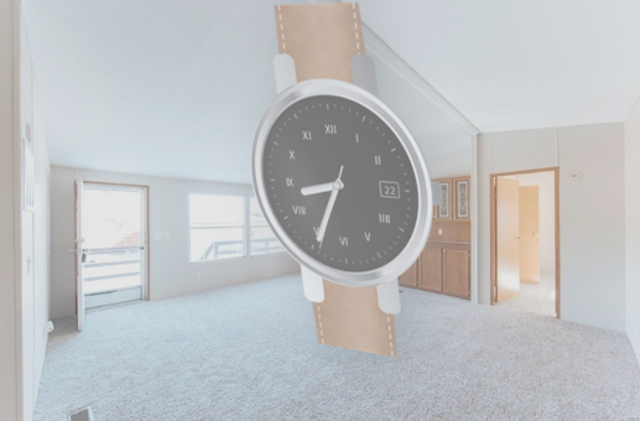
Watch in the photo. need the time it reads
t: 8:34:34
